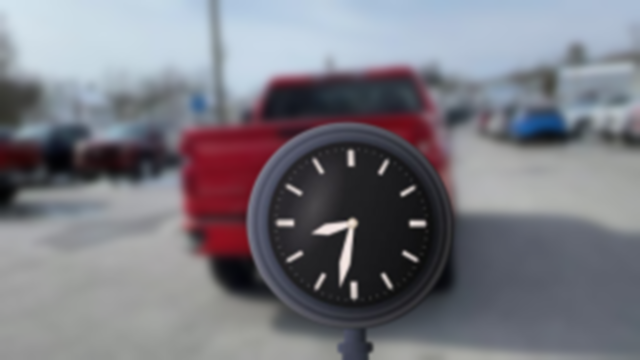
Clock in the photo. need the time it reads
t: 8:32
